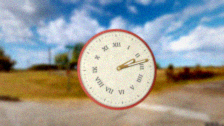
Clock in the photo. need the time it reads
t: 2:13
